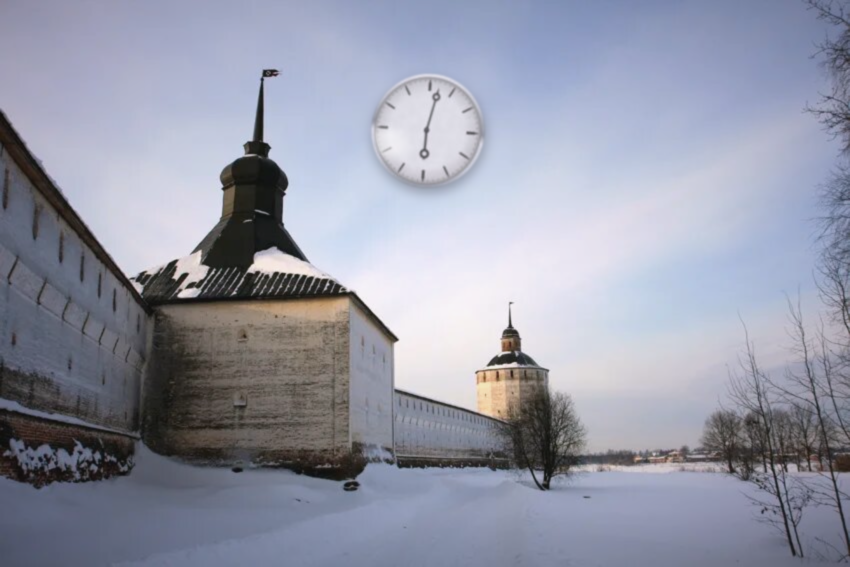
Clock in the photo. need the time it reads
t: 6:02
